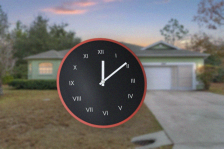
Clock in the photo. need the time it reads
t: 12:09
